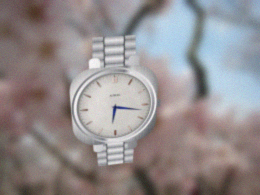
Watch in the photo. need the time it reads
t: 6:17
